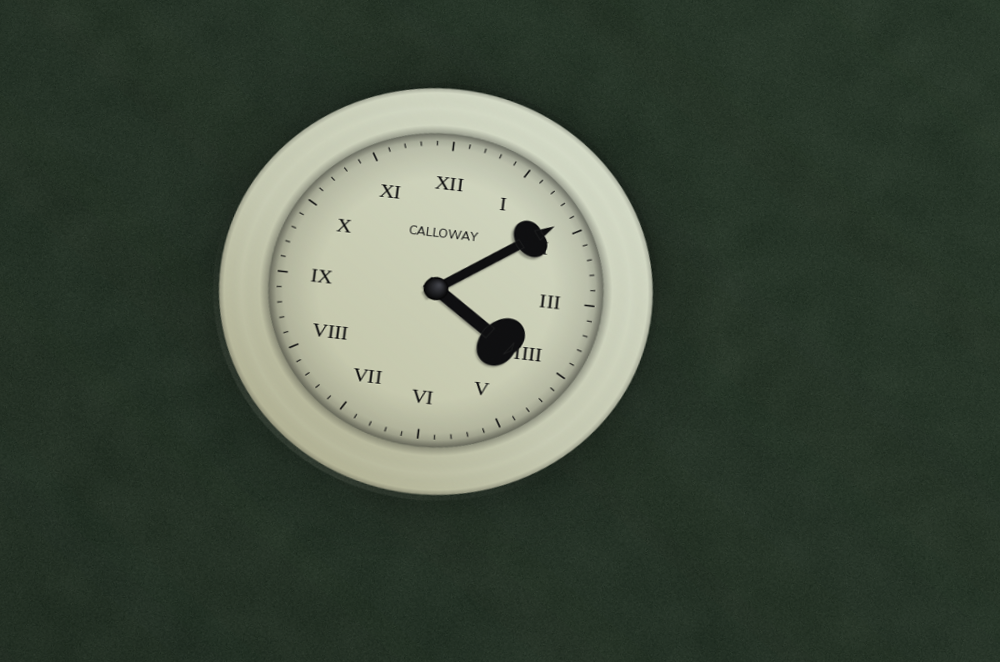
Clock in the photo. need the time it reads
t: 4:09
